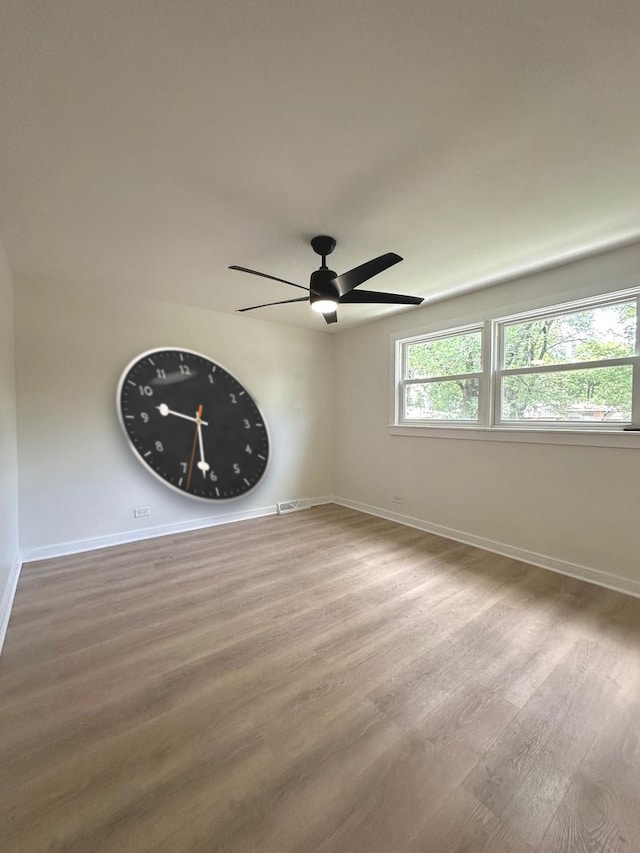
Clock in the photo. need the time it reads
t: 9:31:34
